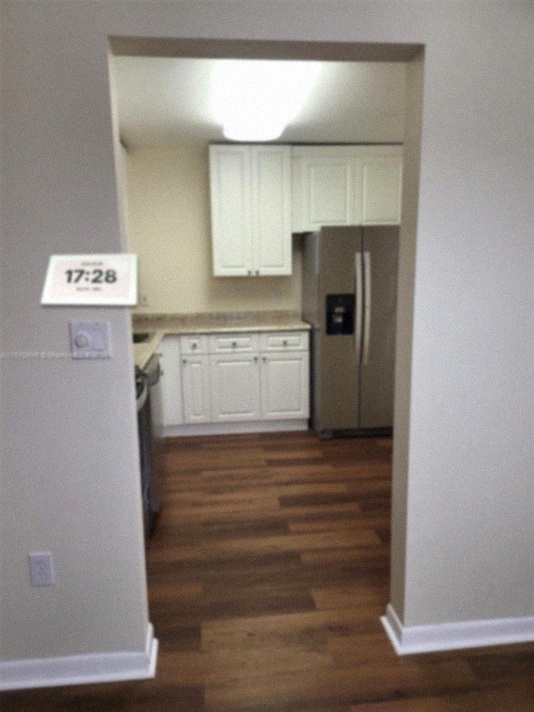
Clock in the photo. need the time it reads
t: 17:28
